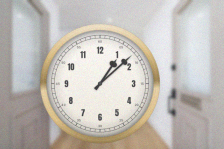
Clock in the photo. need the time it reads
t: 1:08
